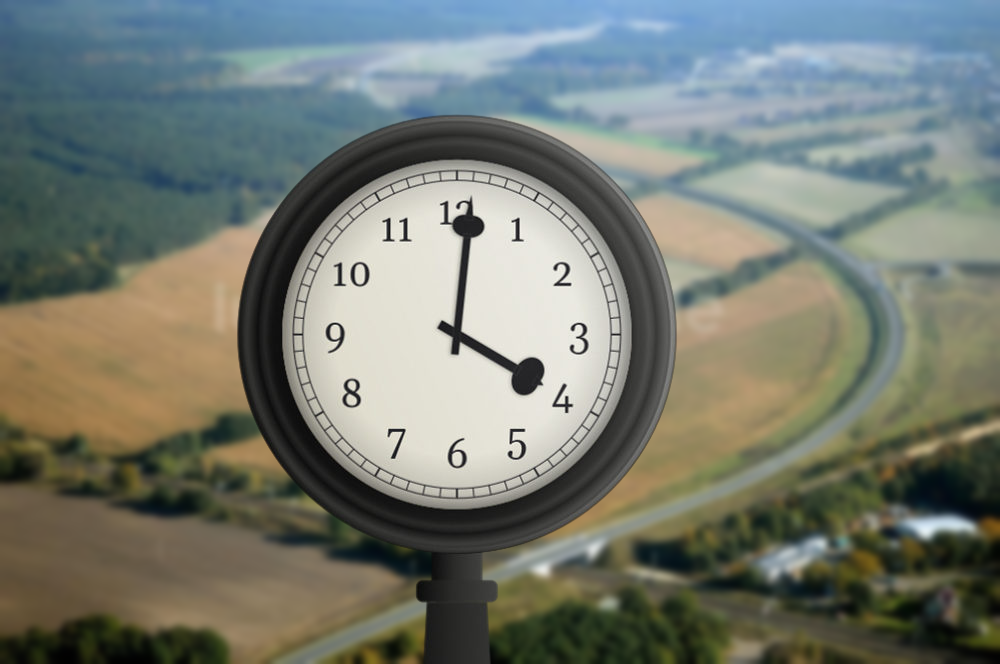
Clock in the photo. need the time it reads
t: 4:01
